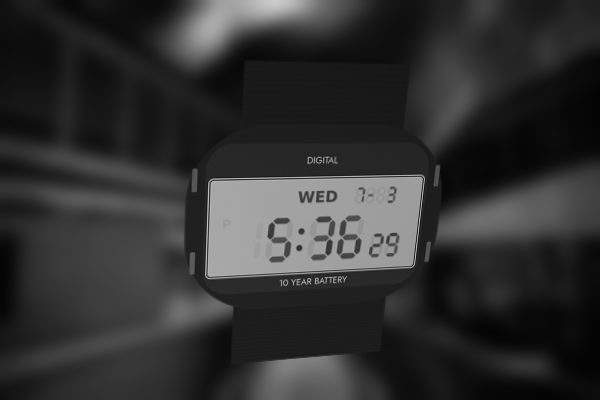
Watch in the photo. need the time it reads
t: 5:36:29
